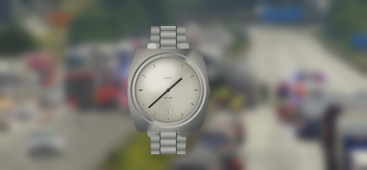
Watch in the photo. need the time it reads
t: 1:38
